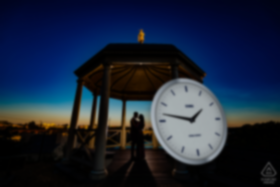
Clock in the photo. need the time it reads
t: 1:47
